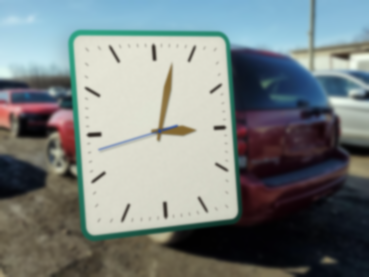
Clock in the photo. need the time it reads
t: 3:02:43
